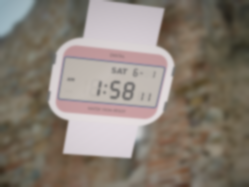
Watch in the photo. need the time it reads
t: 1:58
